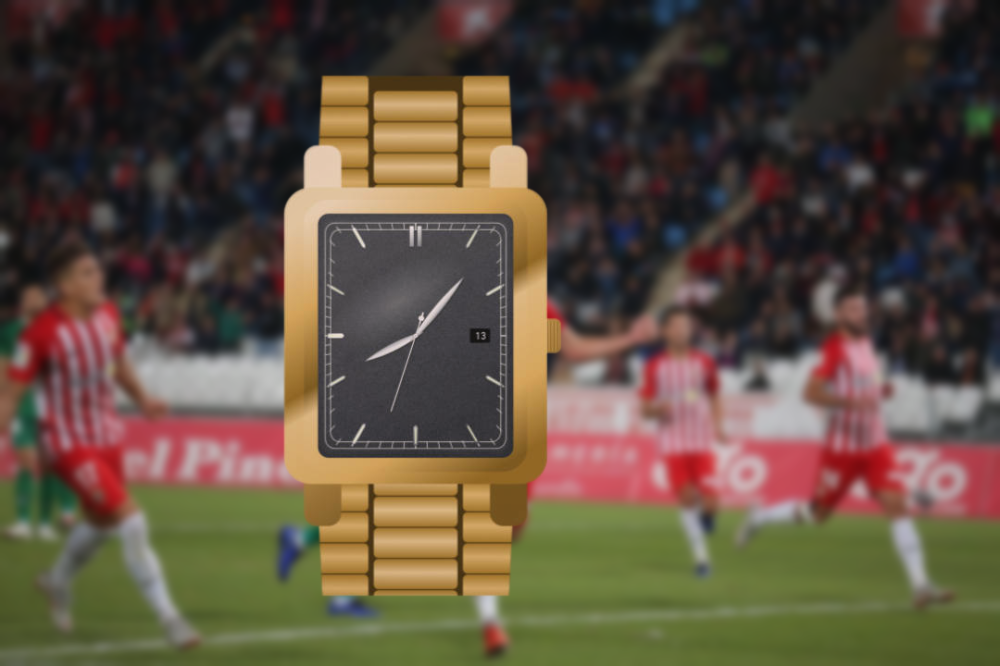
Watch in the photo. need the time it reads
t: 8:06:33
